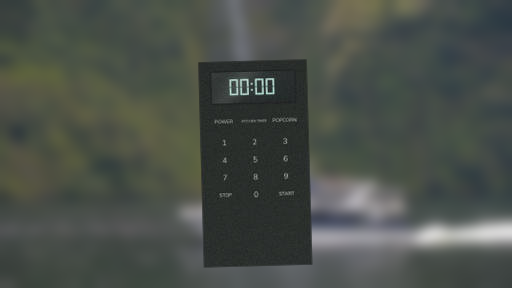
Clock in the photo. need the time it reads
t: 0:00
